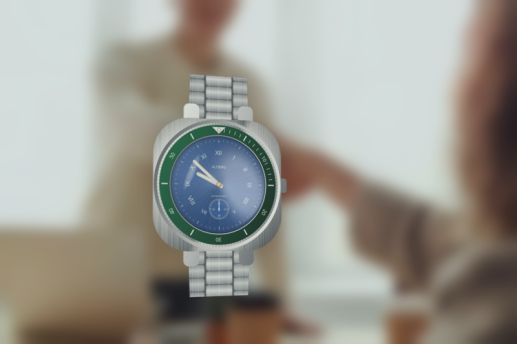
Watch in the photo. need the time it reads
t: 9:52
